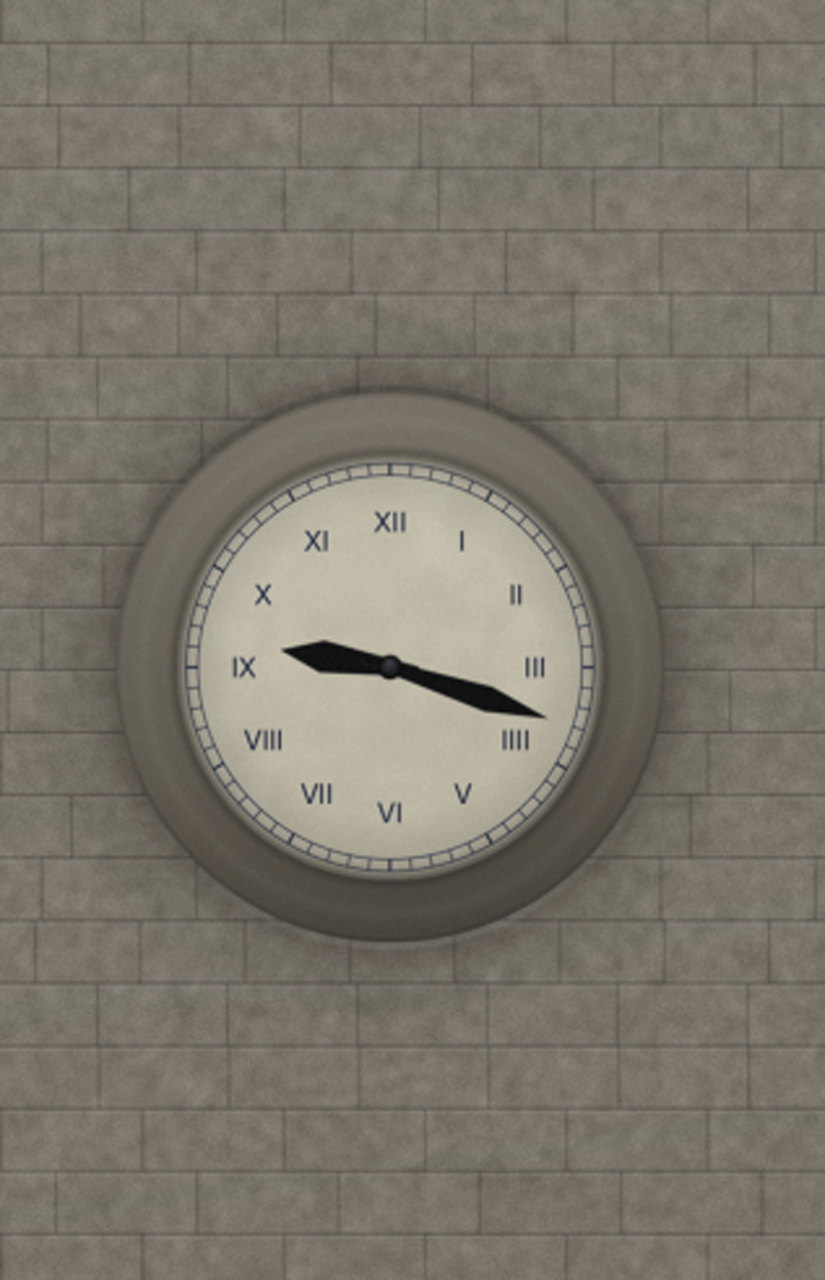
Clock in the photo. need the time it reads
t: 9:18
